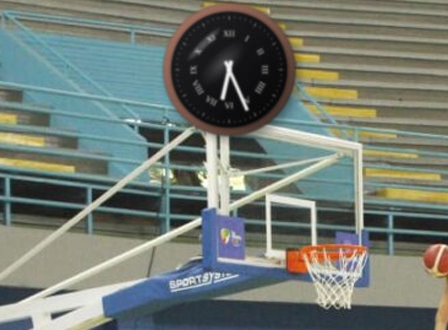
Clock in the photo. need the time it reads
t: 6:26
